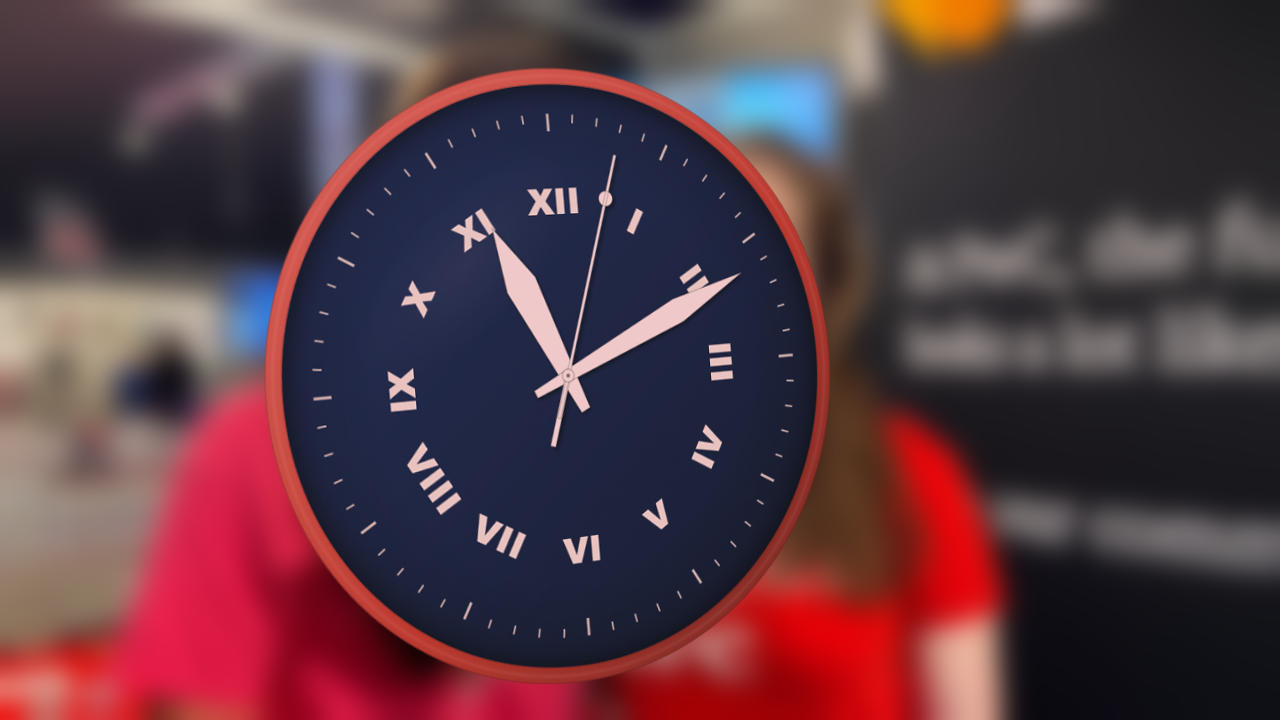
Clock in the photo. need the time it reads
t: 11:11:03
